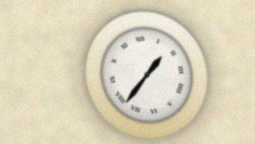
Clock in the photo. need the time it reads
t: 1:38
